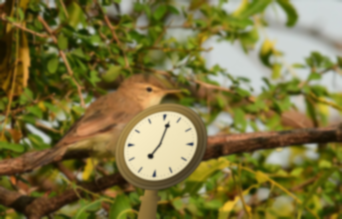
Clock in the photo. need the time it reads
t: 7:02
